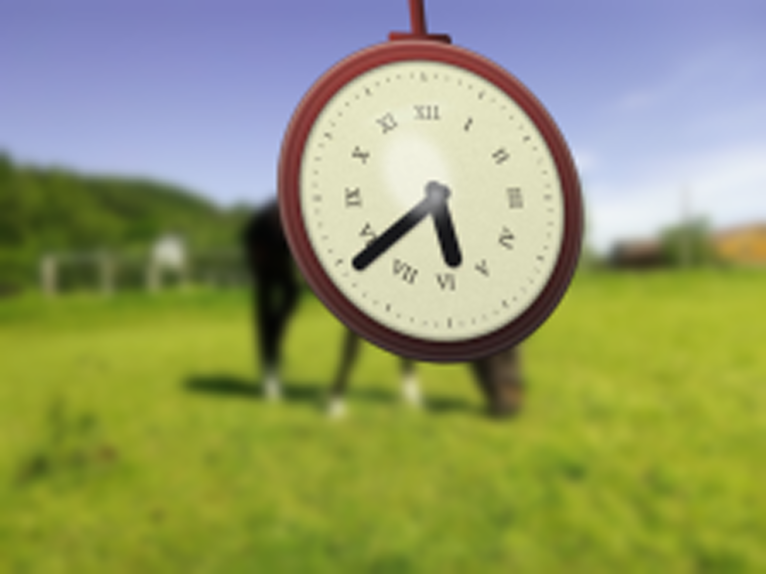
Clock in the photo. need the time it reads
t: 5:39
